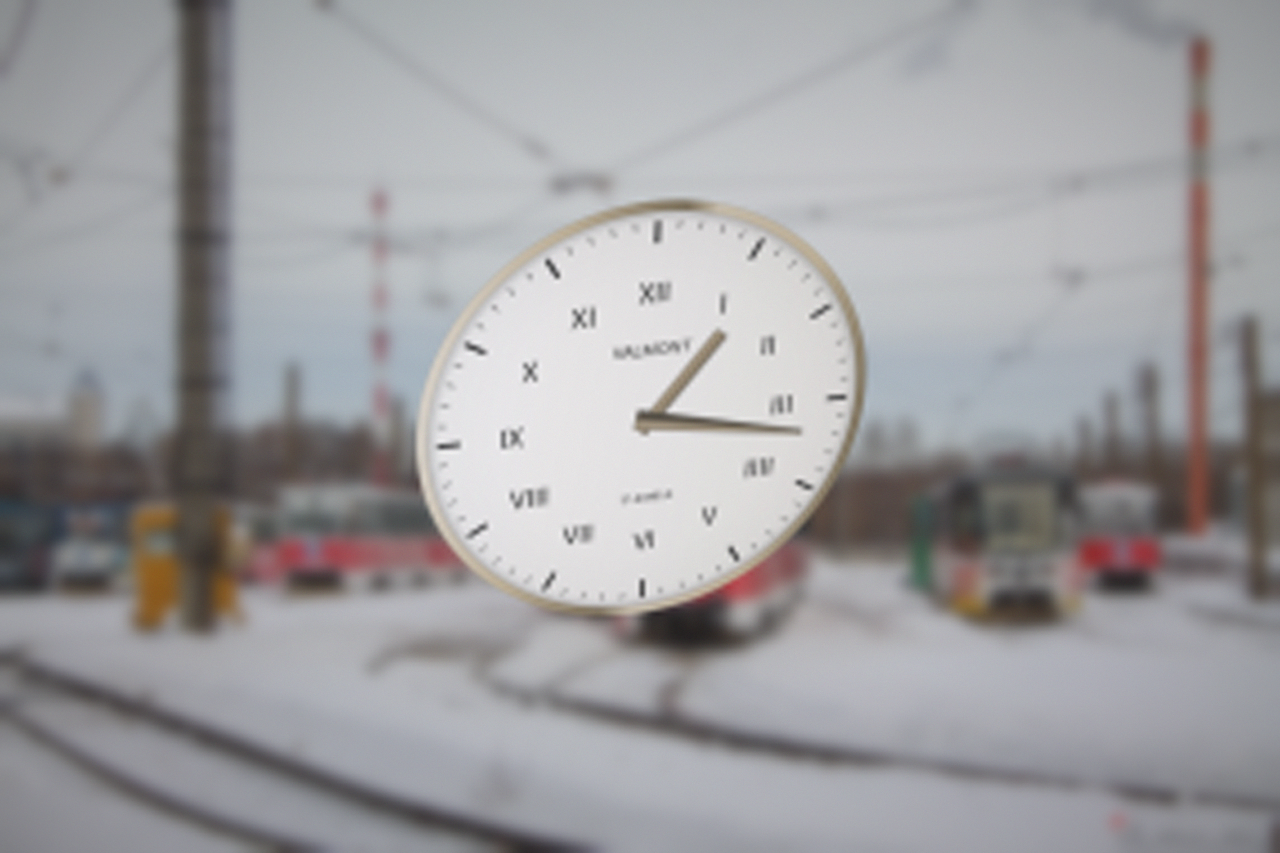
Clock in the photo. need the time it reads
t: 1:17
